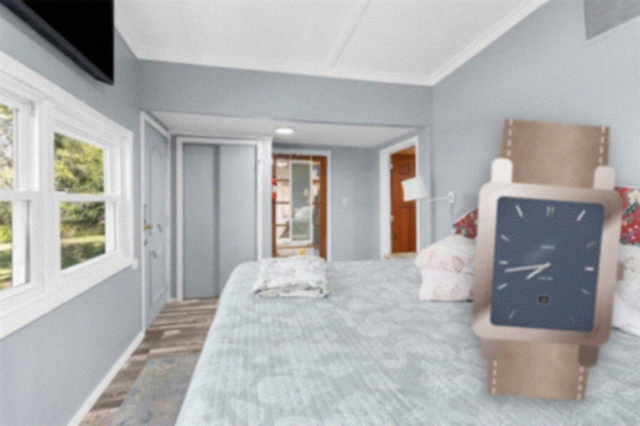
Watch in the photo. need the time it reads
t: 7:43
